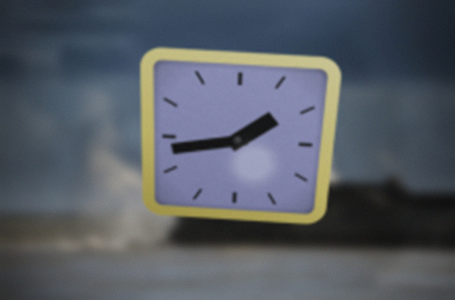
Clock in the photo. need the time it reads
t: 1:43
